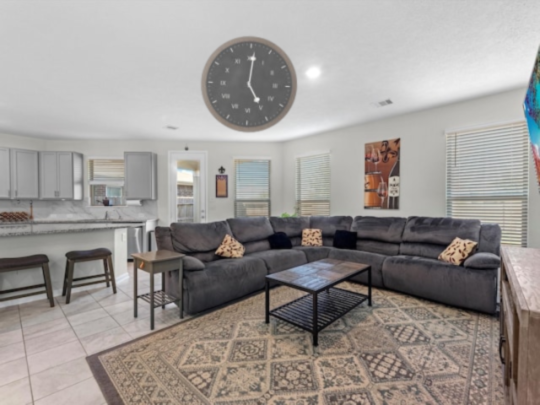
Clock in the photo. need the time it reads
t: 5:01
